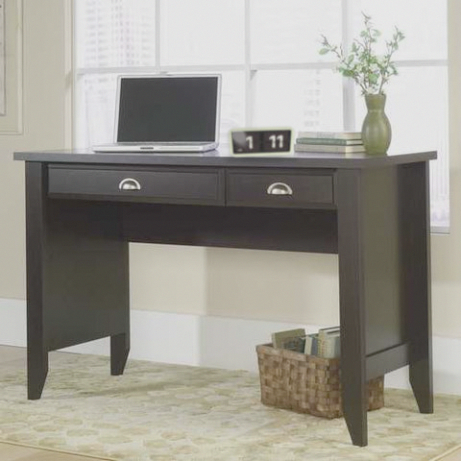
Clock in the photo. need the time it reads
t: 1:11
